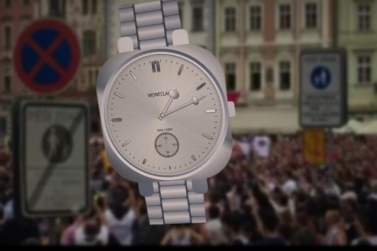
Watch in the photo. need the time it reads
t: 1:12
